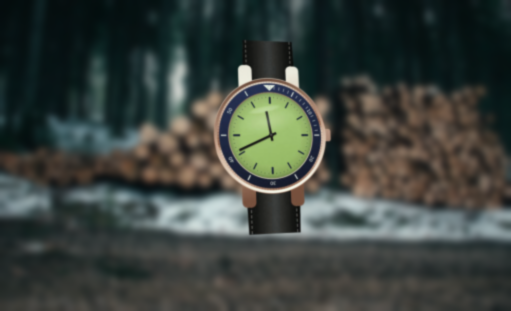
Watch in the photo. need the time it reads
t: 11:41
